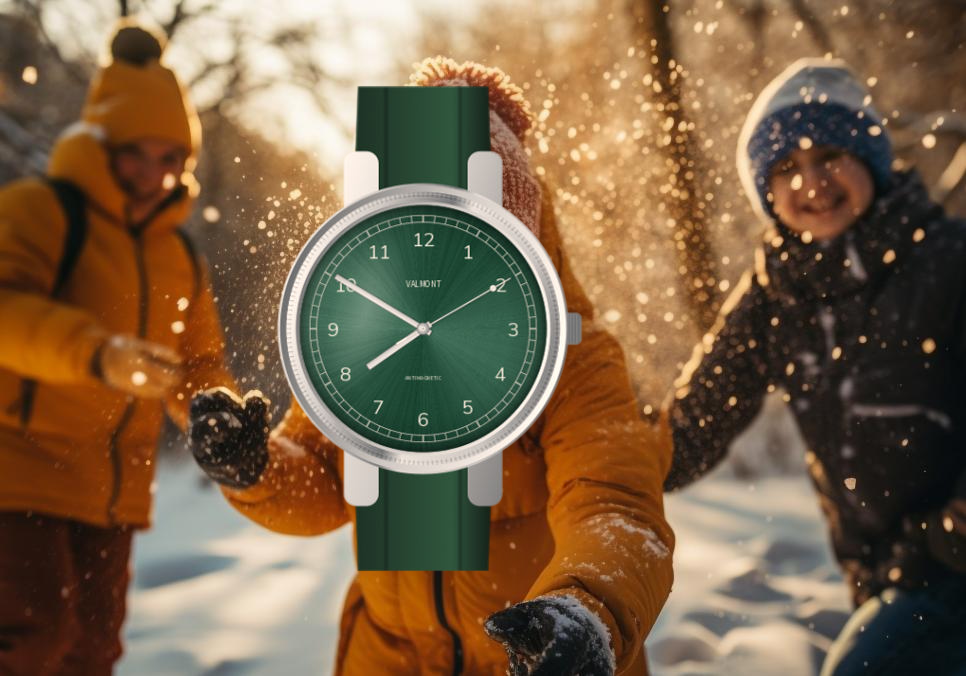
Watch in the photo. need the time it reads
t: 7:50:10
